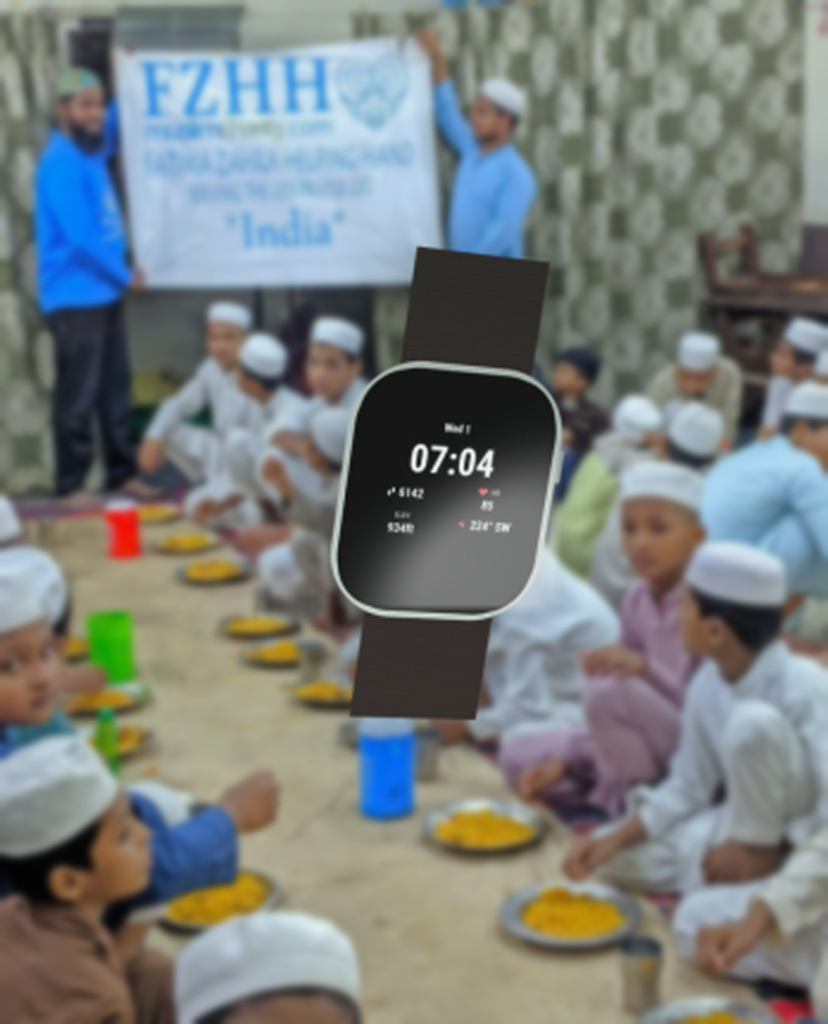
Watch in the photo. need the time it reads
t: 7:04
